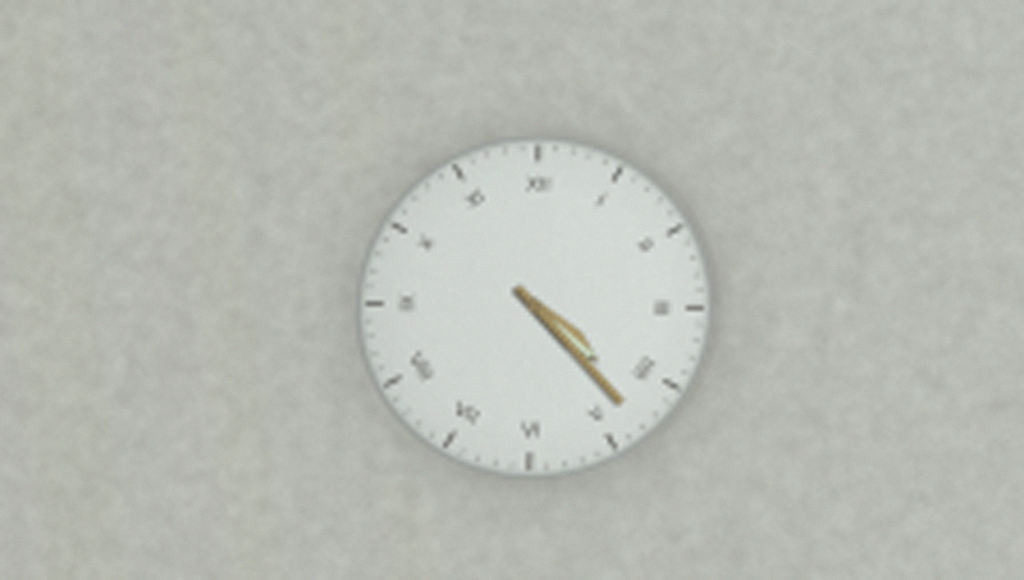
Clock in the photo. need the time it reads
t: 4:23
